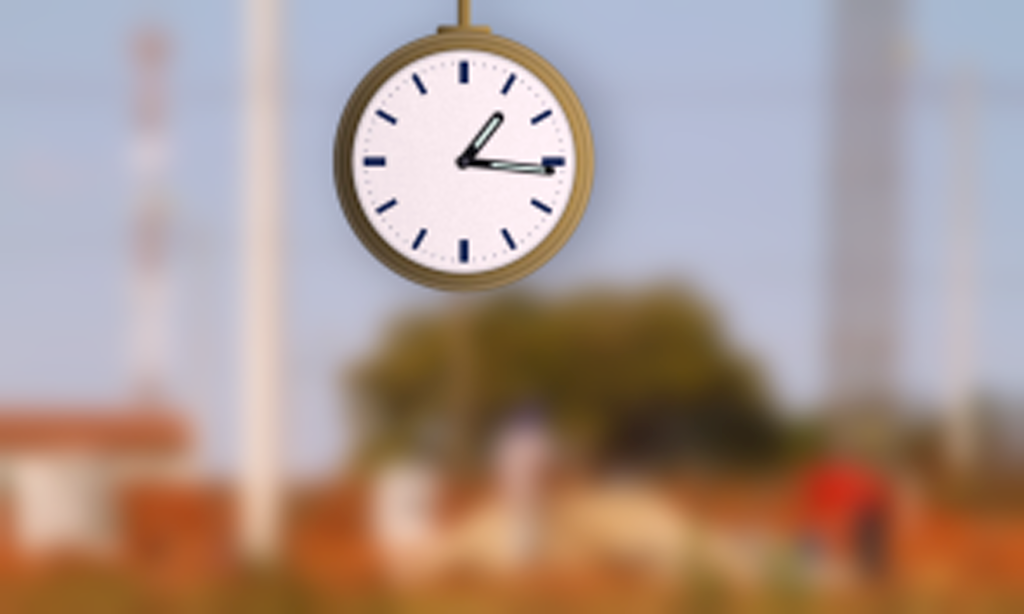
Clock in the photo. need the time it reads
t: 1:16
